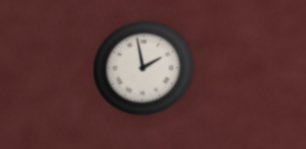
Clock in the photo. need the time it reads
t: 1:58
